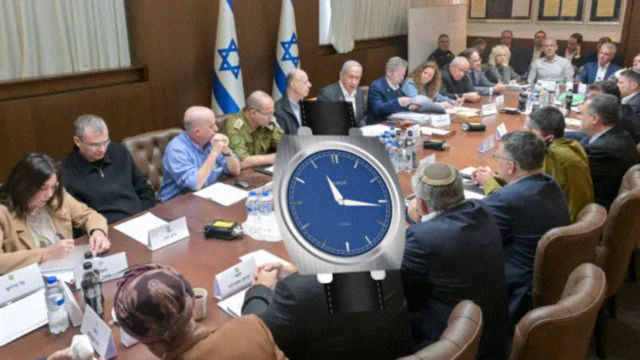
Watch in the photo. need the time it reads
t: 11:16
